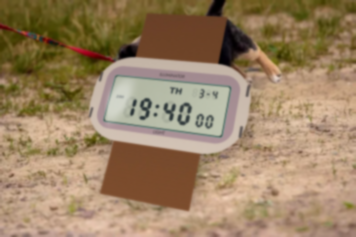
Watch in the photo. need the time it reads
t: 19:40:00
